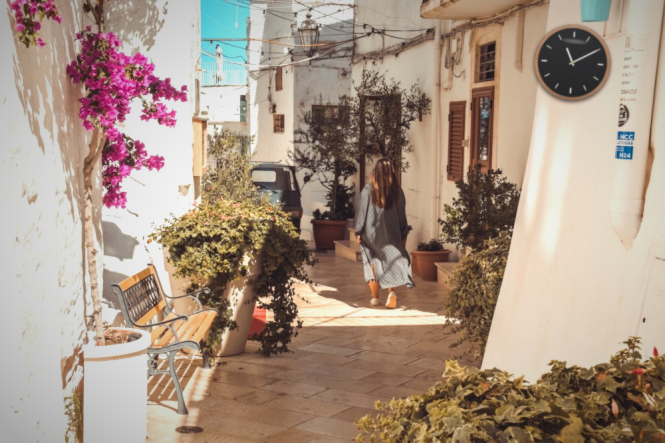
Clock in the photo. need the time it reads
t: 11:10
